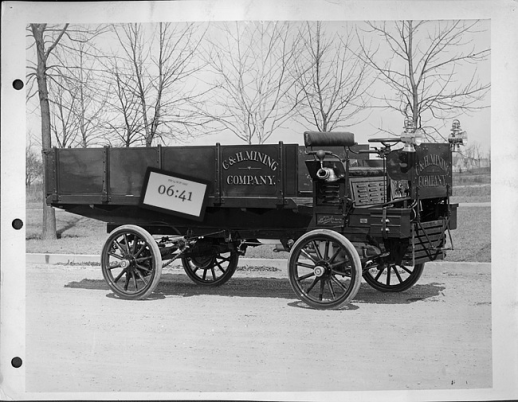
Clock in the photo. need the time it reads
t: 6:41
